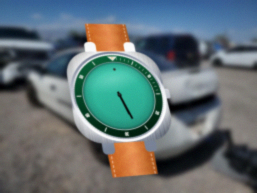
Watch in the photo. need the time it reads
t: 5:27
